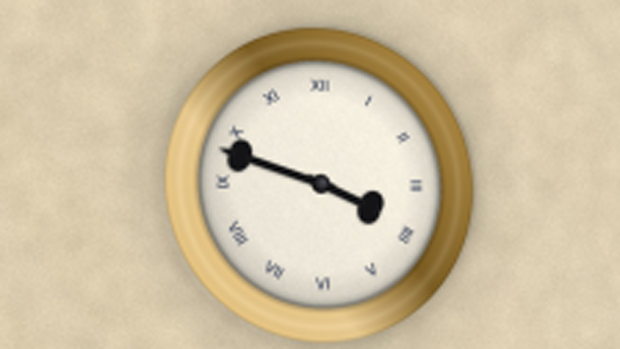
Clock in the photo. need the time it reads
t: 3:48
